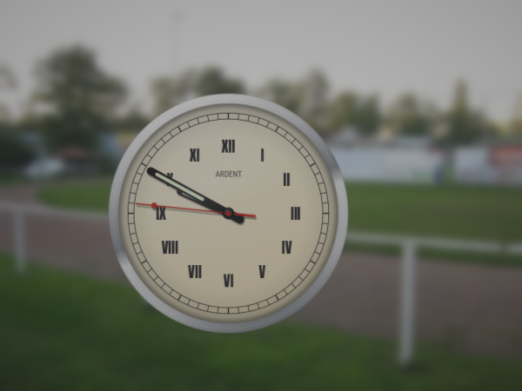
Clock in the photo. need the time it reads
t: 9:49:46
